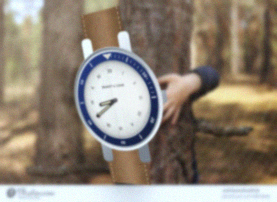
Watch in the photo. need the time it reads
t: 8:40
